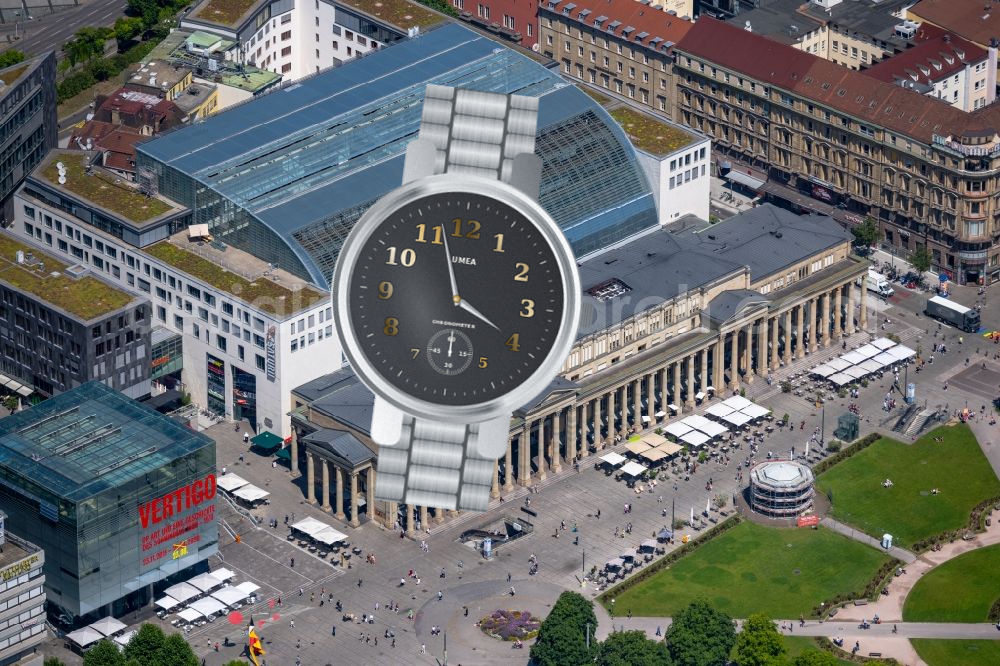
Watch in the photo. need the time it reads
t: 3:57
